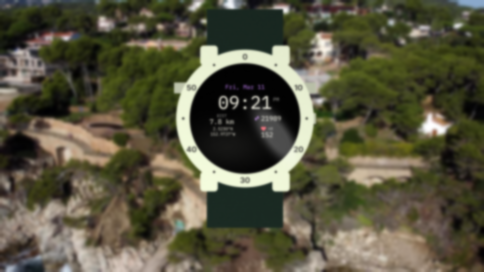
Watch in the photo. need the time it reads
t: 9:21
